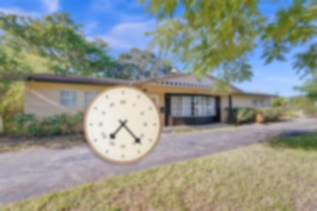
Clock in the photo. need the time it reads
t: 7:23
